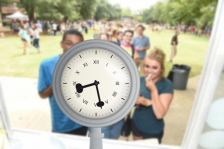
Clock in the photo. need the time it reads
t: 8:28
